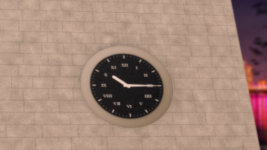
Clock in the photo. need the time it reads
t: 10:15
